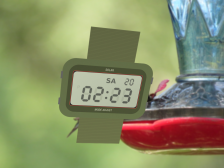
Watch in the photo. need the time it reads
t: 2:23
